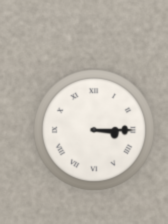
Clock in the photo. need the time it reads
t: 3:15
